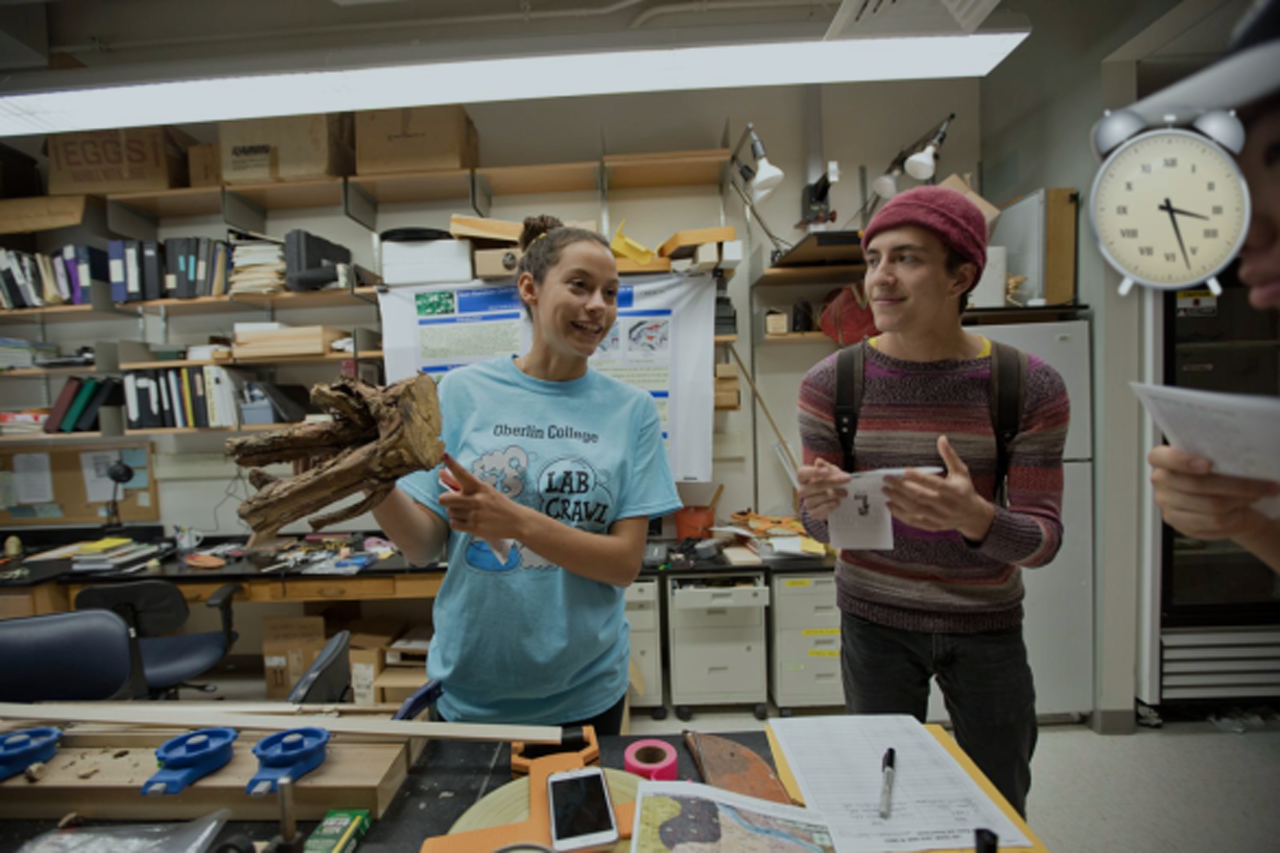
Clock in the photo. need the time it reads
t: 3:27
